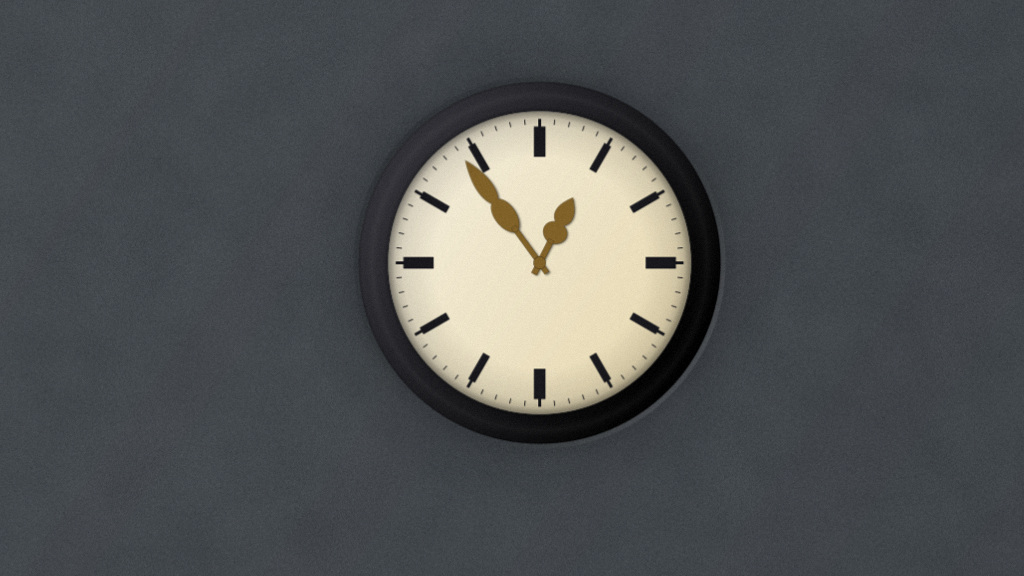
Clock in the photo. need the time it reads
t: 12:54
